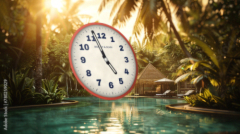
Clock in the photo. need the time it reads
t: 4:57
